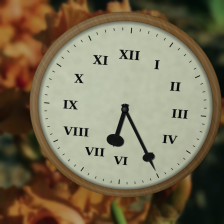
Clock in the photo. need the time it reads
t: 6:25
